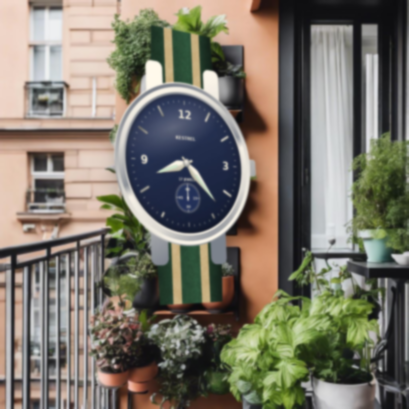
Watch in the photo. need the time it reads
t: 8:23
